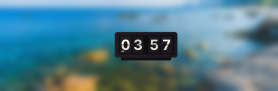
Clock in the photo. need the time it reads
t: 3:57
